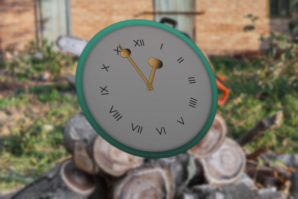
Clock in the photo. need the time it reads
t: 12:56
